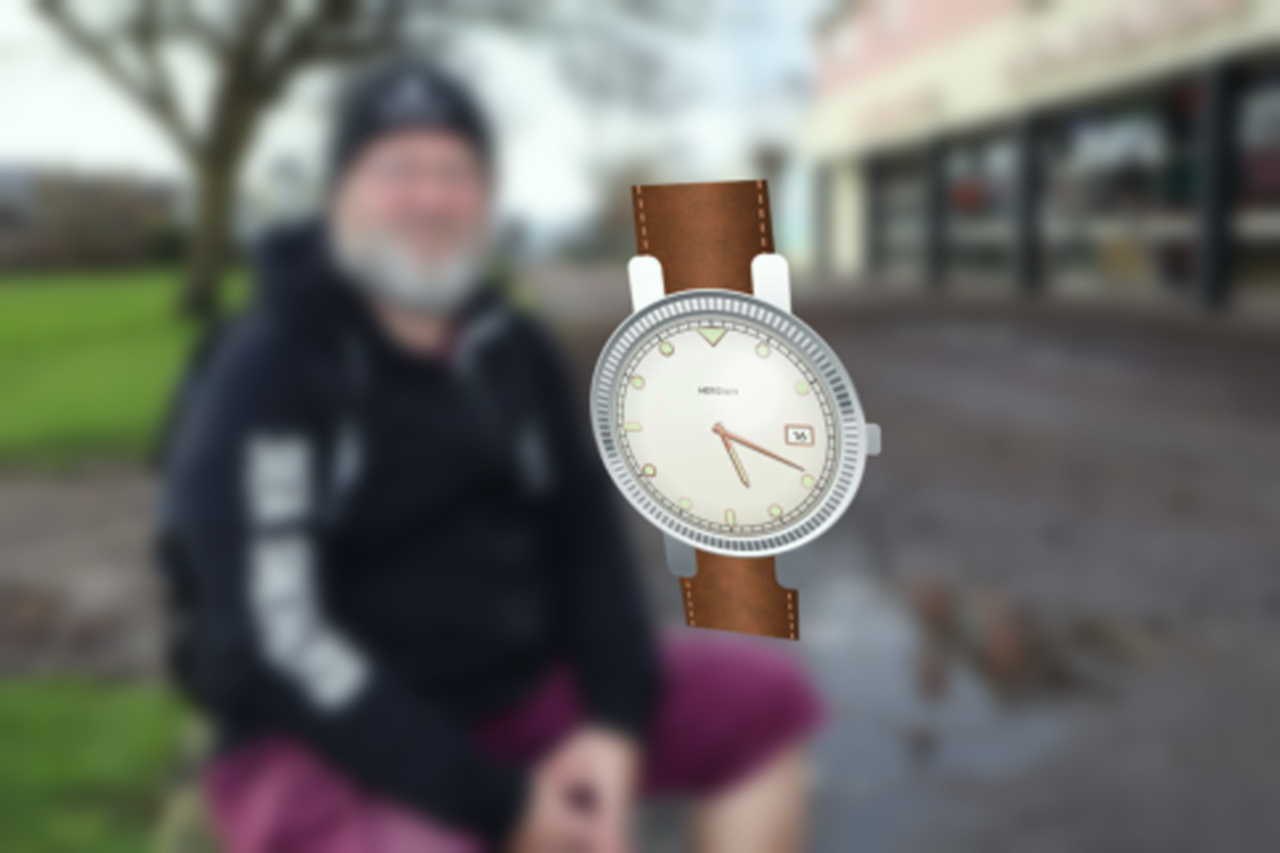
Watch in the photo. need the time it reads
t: 5:19
